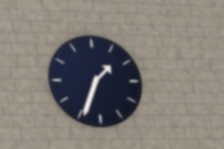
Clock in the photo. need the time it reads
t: 1:34
